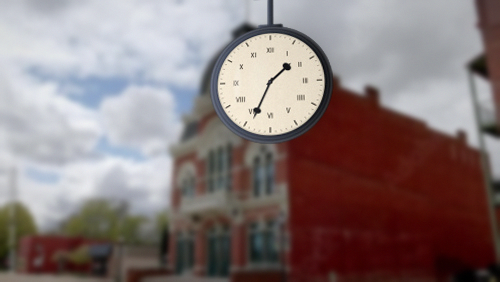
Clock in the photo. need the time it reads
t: 1:34
